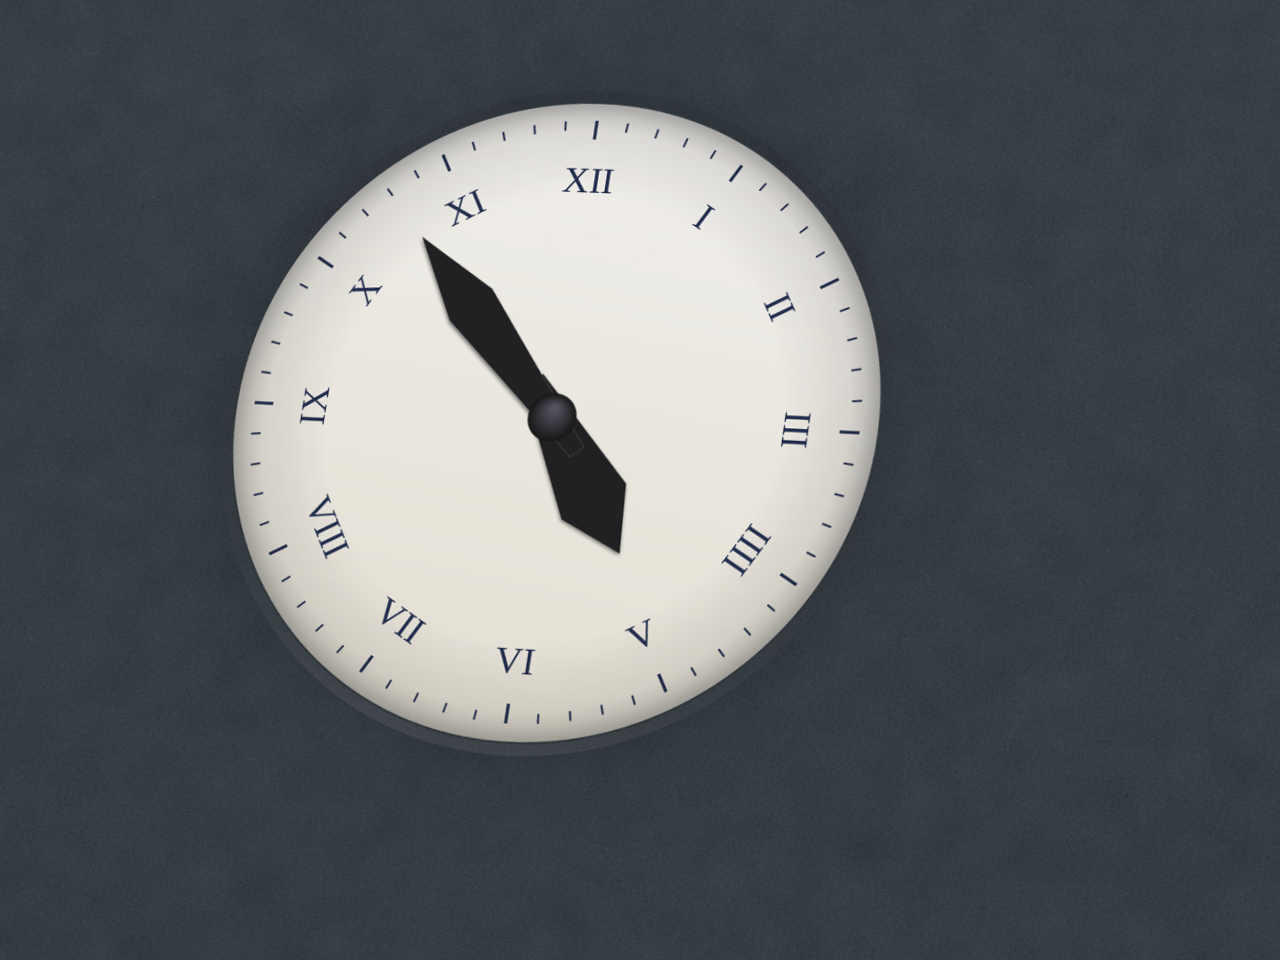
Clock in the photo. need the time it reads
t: 4:53
